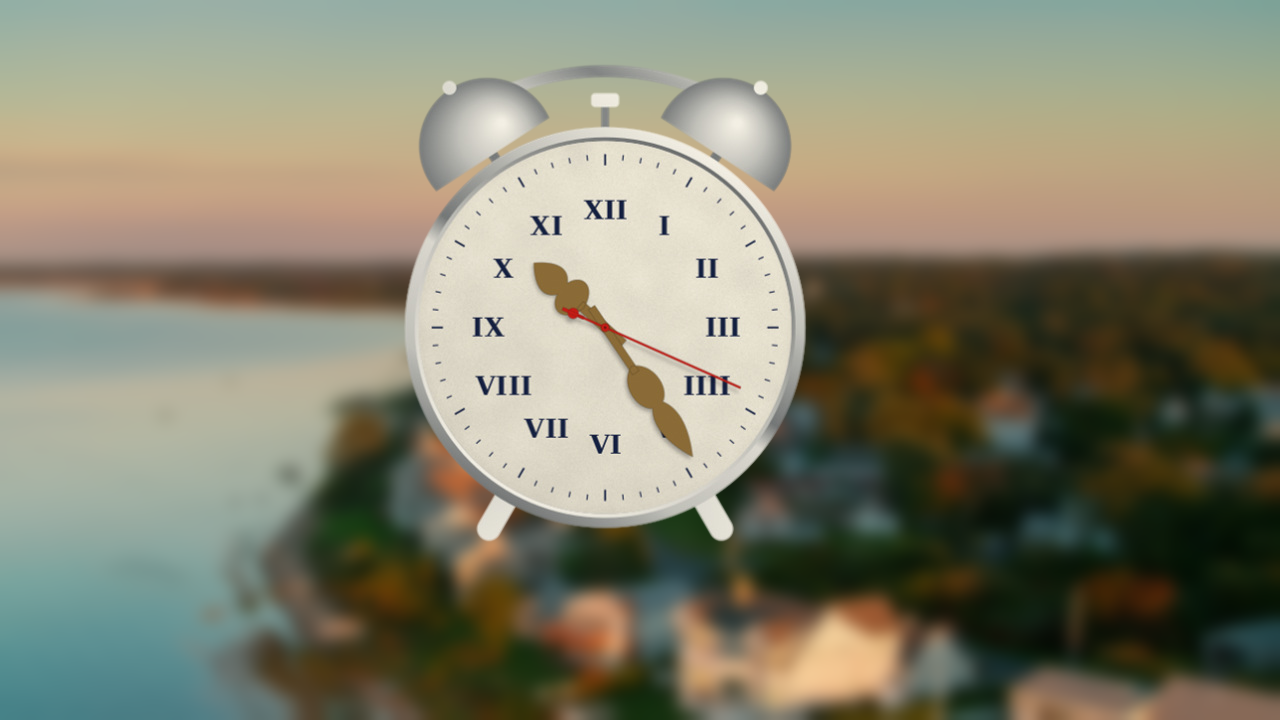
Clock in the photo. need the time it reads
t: 10:24:19
